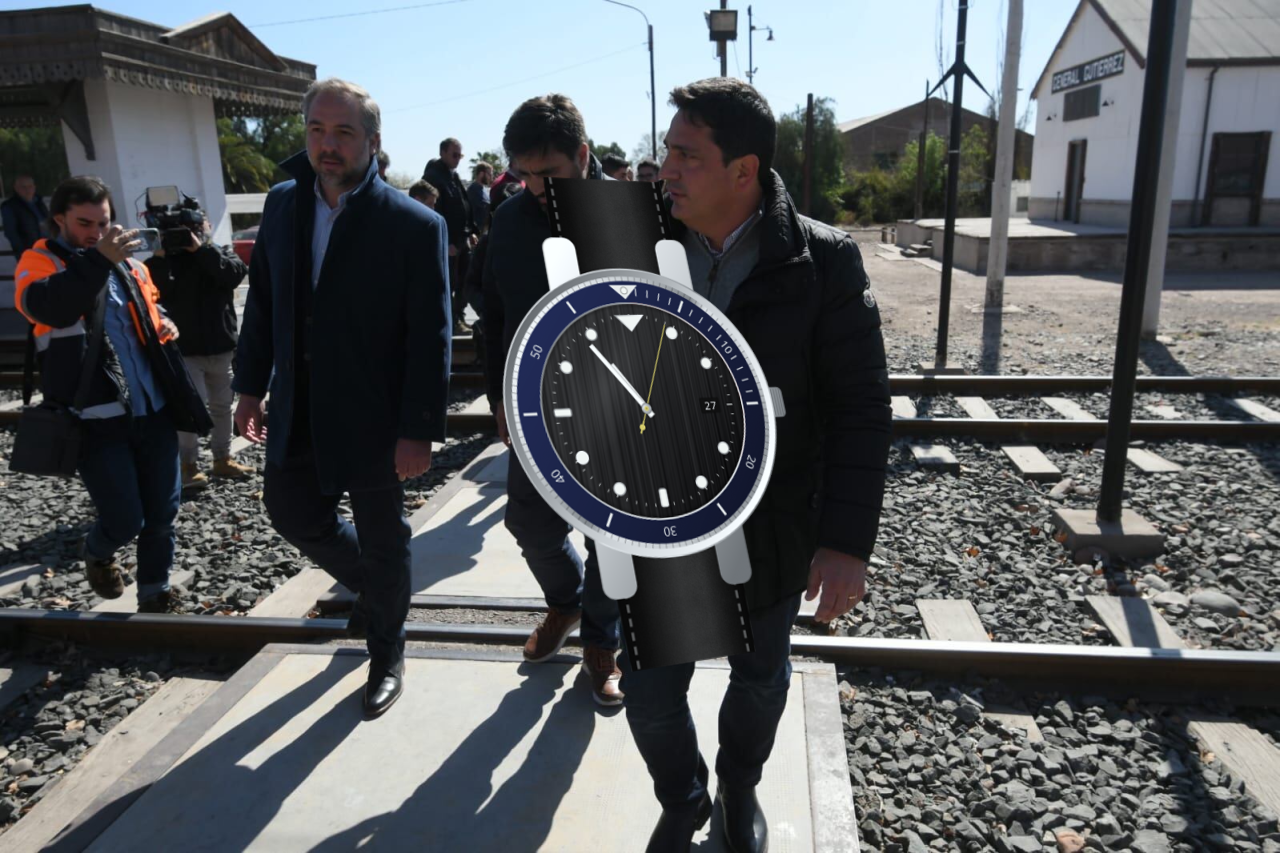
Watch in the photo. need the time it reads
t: 10:54:04
